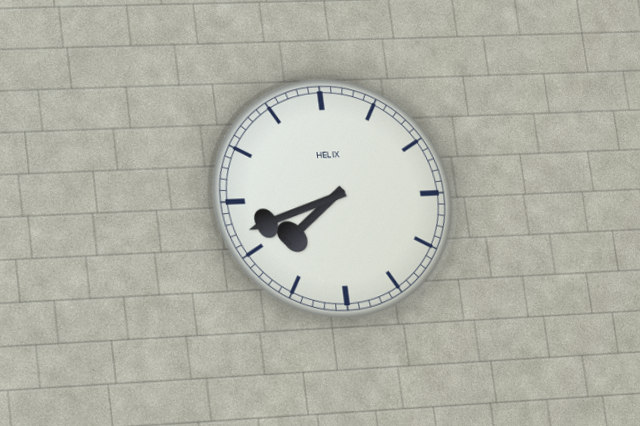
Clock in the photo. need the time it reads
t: 7:42
